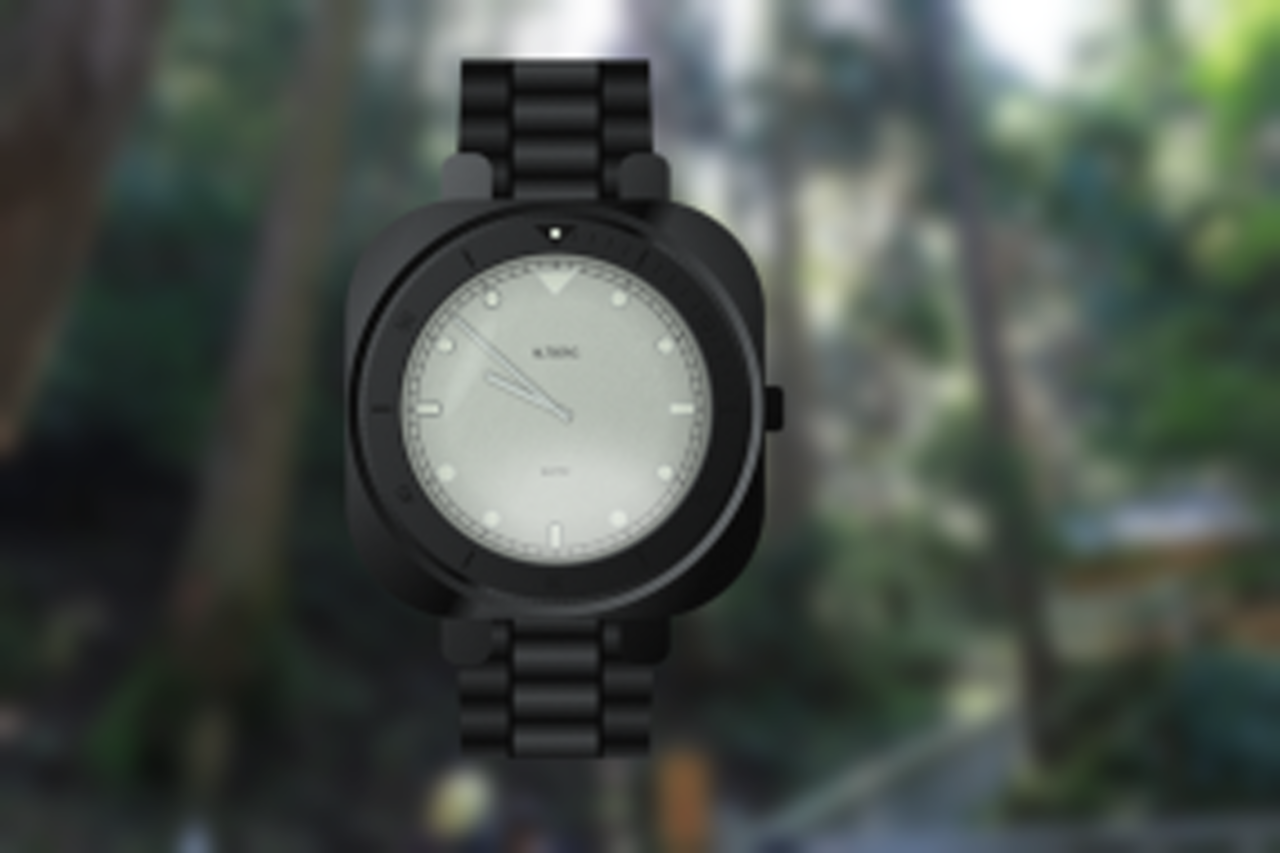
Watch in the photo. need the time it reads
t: 9:52
